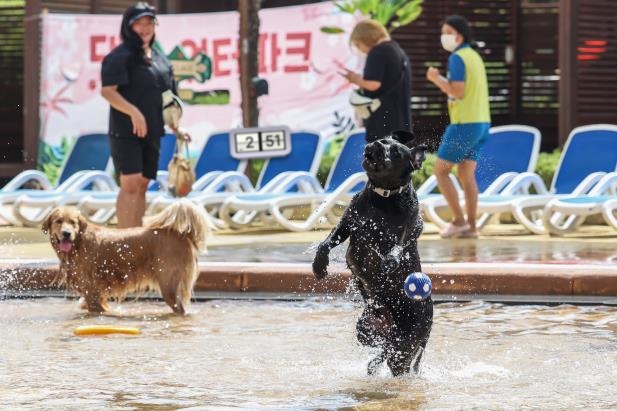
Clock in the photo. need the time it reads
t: 2:51
